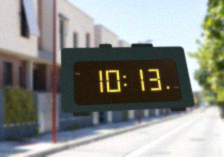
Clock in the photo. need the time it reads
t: 10:13
